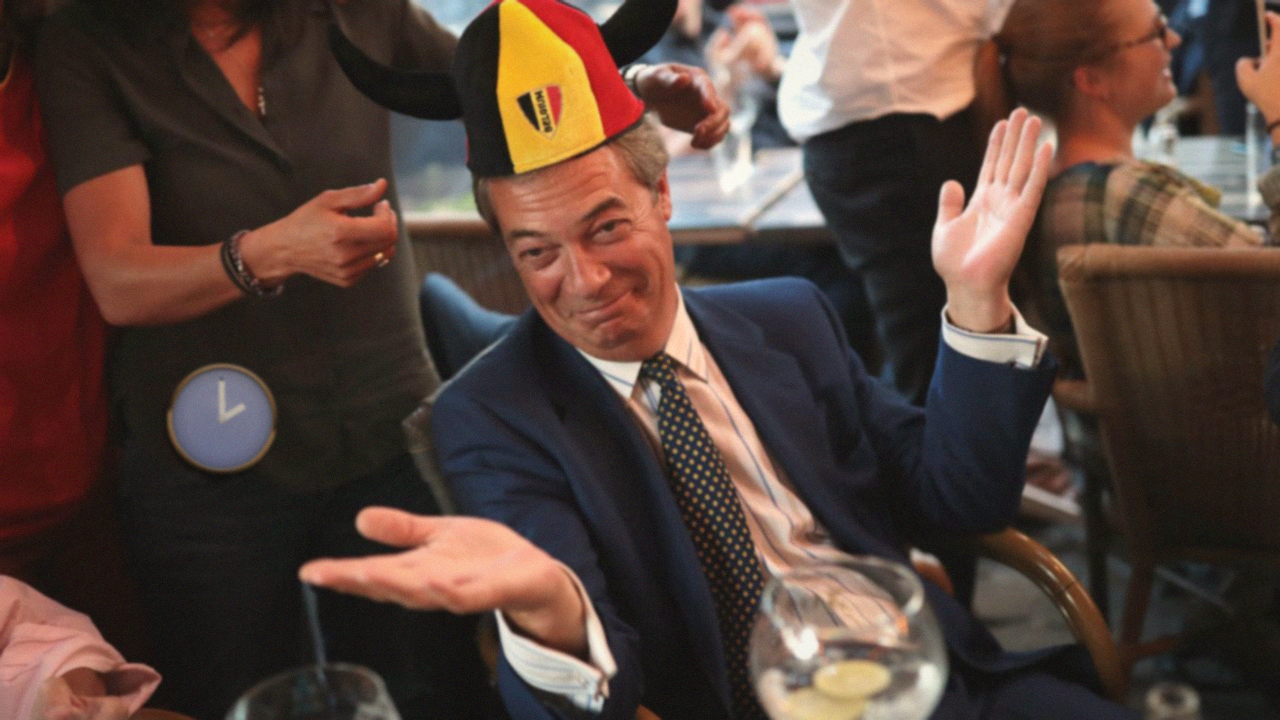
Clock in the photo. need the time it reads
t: 2:00
